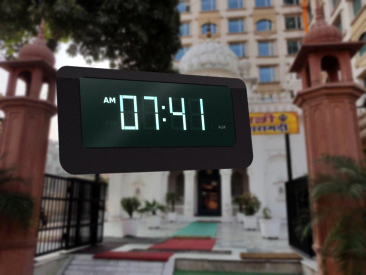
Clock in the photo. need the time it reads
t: 7:41
